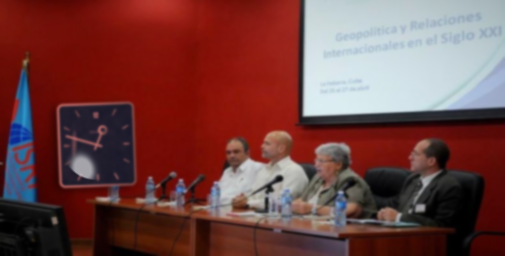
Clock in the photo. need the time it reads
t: 12:48
